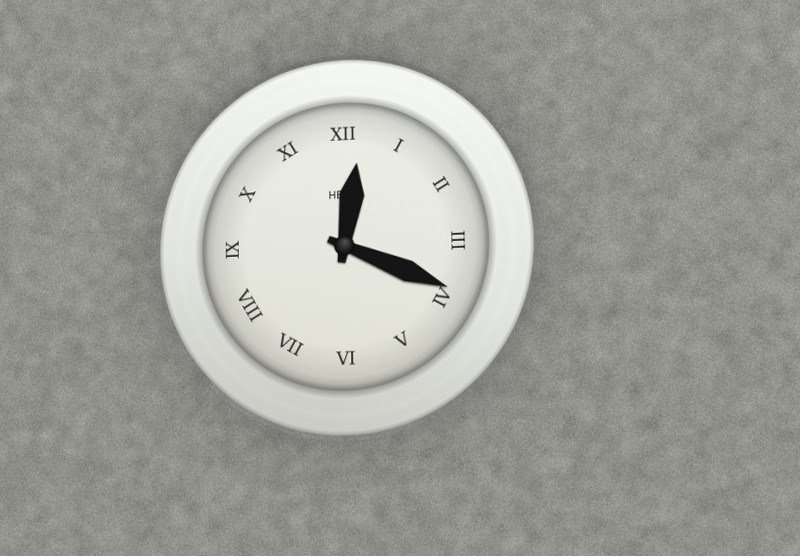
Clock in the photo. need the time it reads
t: 12:19
